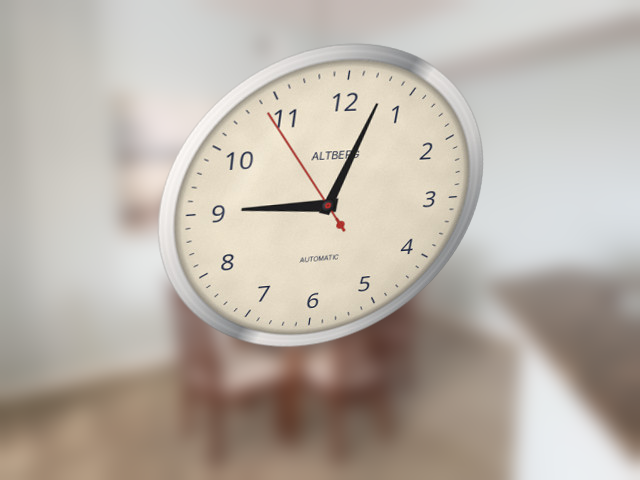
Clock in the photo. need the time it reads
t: 9:02:54
